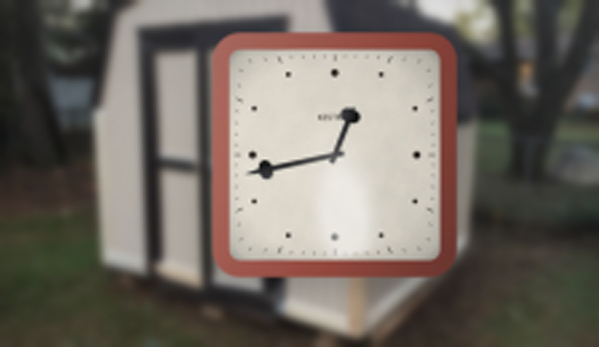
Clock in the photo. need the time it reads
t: 12:43
